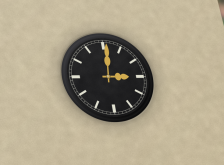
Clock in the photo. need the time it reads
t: 3:01
